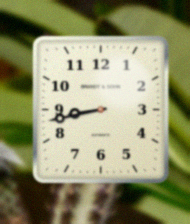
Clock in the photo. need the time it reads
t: 8:43
